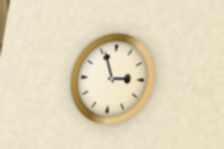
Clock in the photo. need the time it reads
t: 2:56
